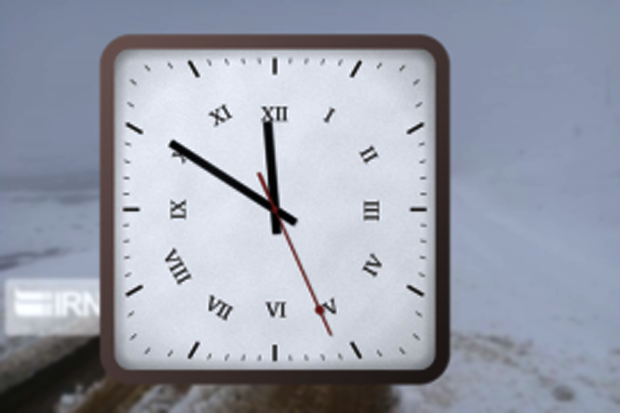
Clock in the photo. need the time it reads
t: 11:50:26
